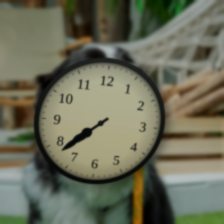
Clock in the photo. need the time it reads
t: 7:38
